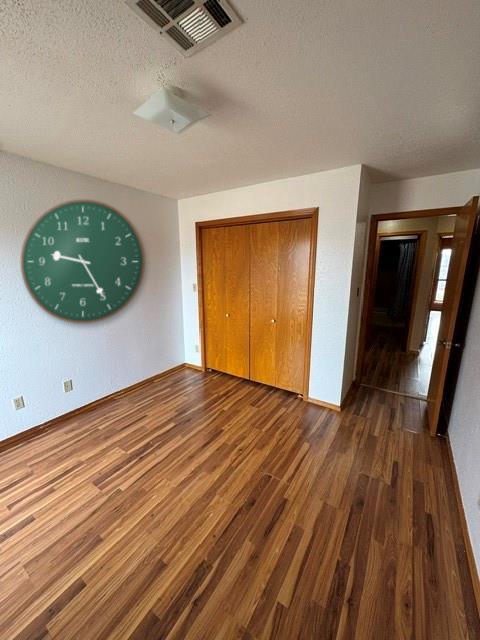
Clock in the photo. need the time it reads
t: 9:25
